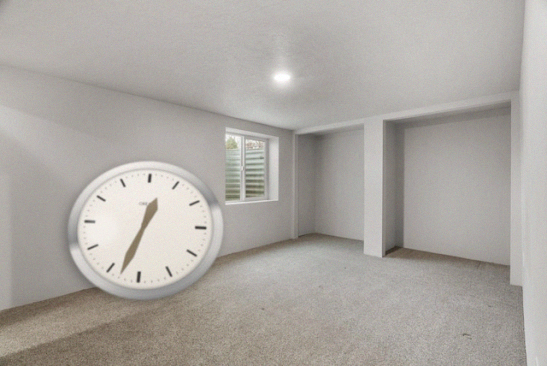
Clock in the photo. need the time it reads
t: 12:33
